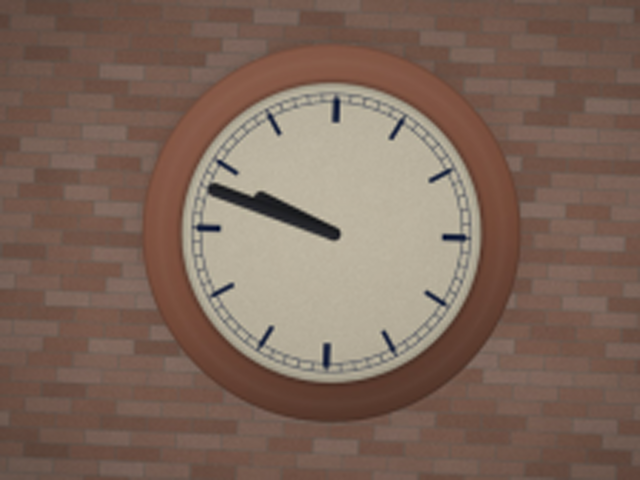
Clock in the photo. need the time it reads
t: 9:48
